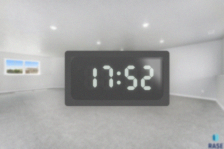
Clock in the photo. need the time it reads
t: 17:52
